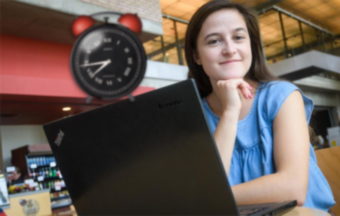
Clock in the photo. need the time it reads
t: 7:44
